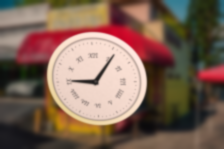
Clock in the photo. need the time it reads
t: 9:06
